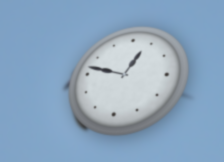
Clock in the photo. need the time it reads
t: 12:47
